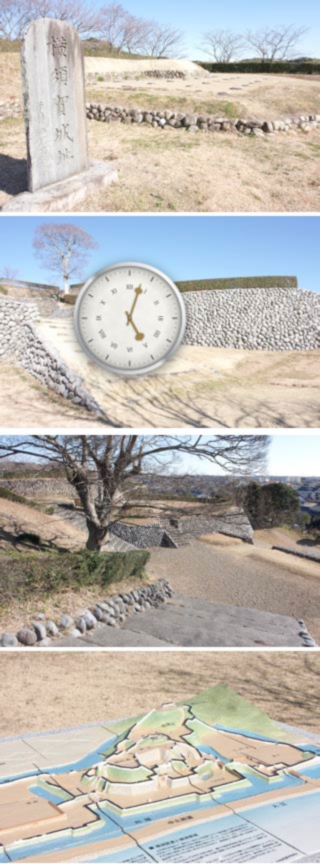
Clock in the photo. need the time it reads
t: 5:03
